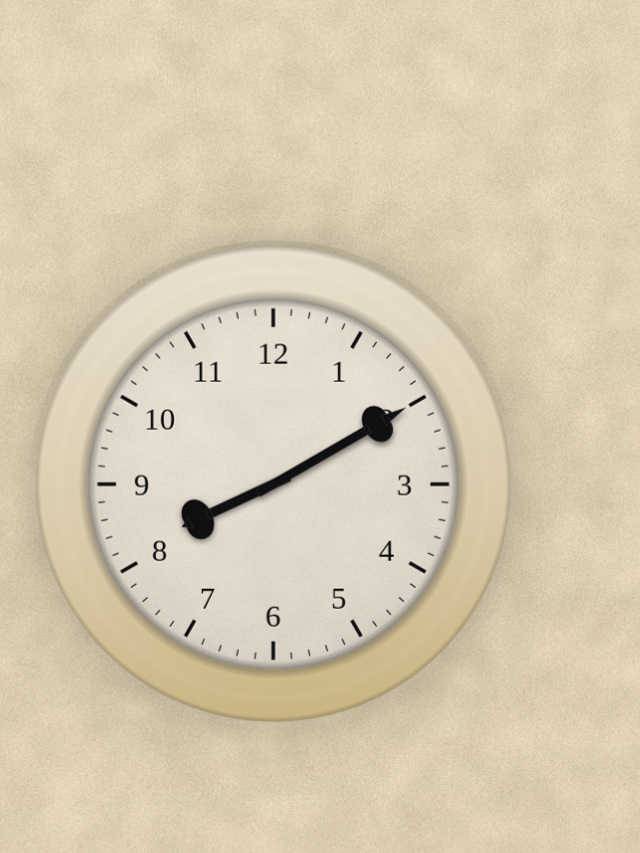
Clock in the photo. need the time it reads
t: 8:10
